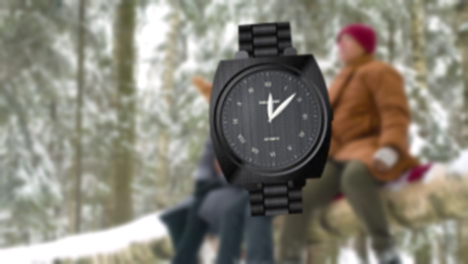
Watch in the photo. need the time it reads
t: 12:08
